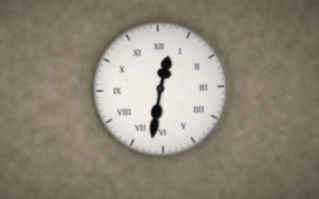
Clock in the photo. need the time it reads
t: 12:32
